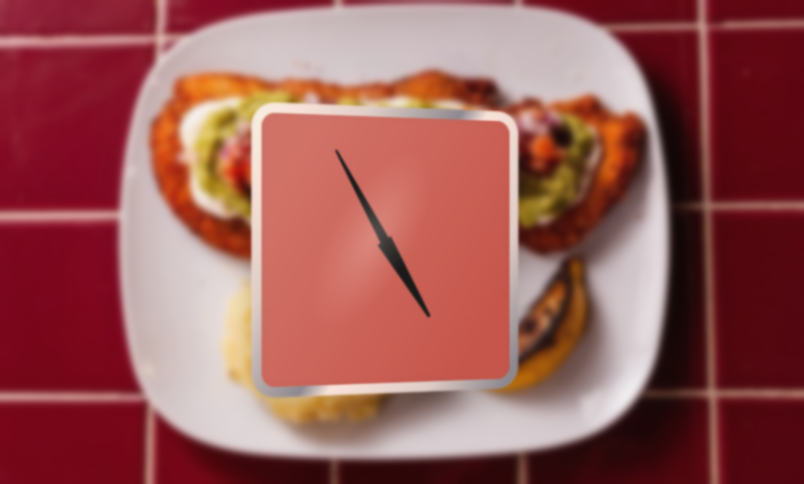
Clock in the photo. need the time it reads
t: 4:55
